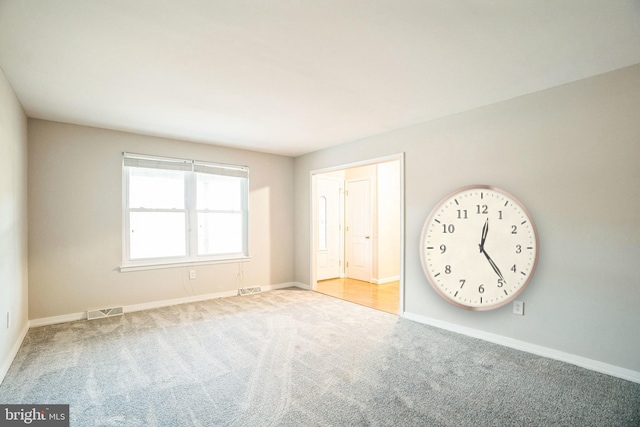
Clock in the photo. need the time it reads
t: 12:24
